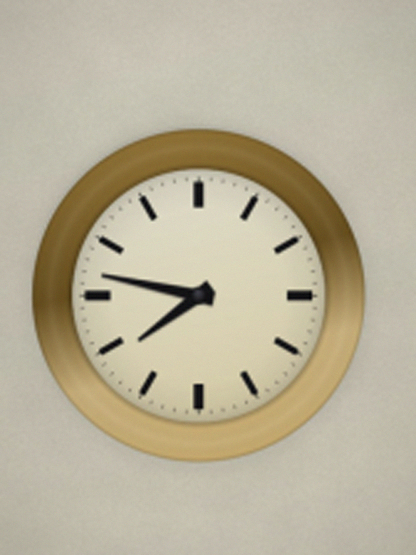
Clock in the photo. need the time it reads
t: 7:47
